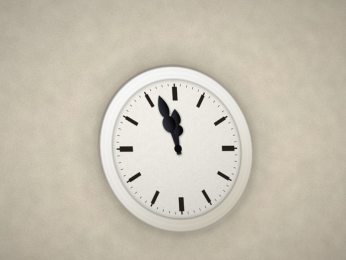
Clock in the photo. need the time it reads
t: 11:57
